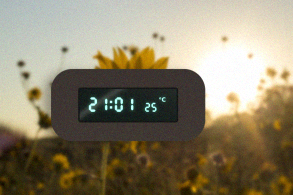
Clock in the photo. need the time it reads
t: 21:01
